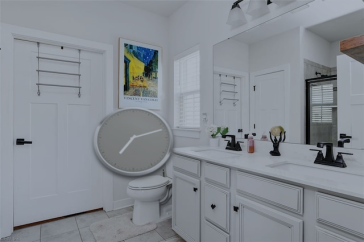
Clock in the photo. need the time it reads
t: 7:12
